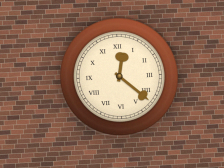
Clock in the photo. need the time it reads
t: 12:22
